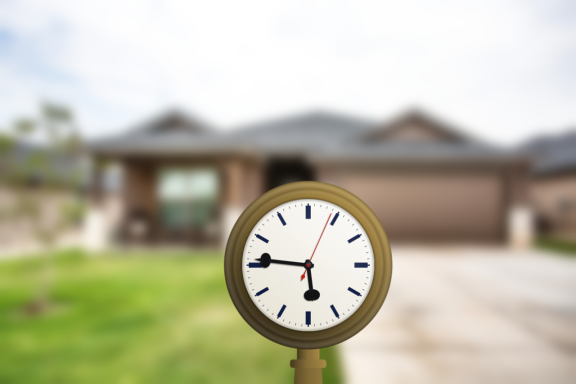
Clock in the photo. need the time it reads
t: 5:46:04
